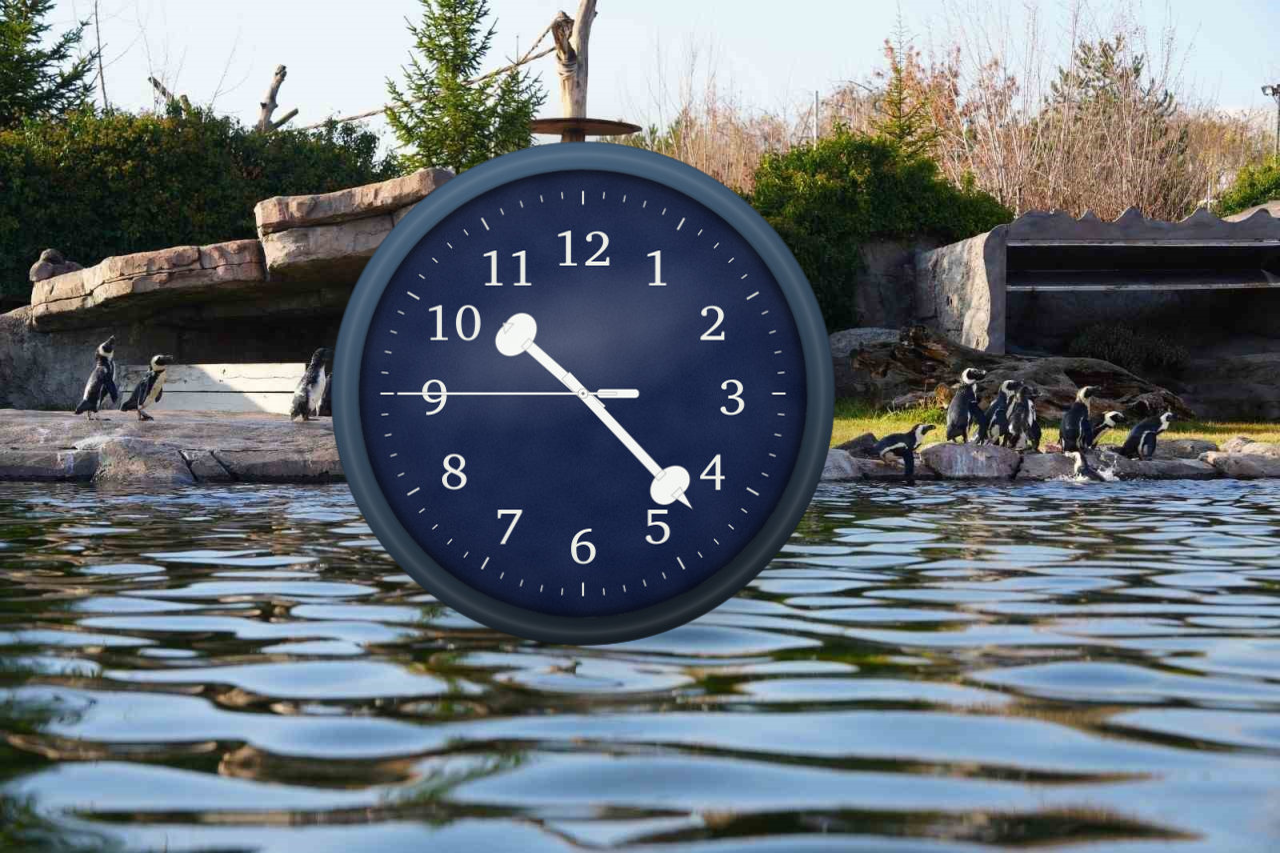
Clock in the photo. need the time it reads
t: 10:22:45
